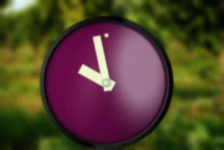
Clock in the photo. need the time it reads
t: 9:58
